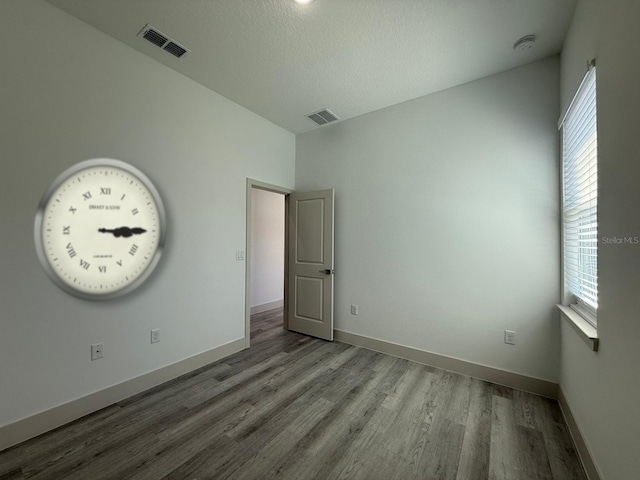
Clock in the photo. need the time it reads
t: 3:15
